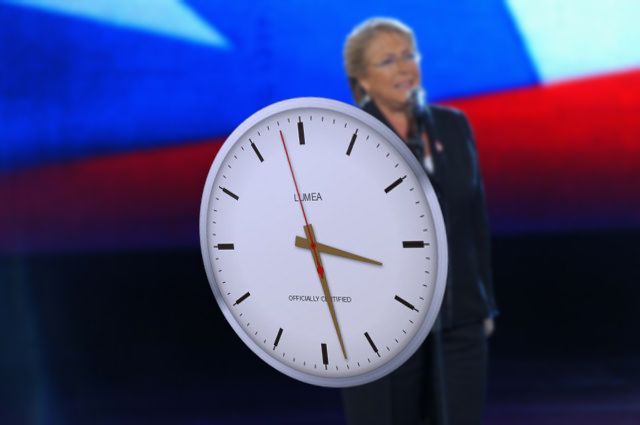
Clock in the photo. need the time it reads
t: 3:27:58
